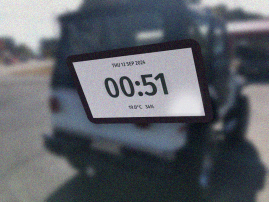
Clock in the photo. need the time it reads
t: 0:51
